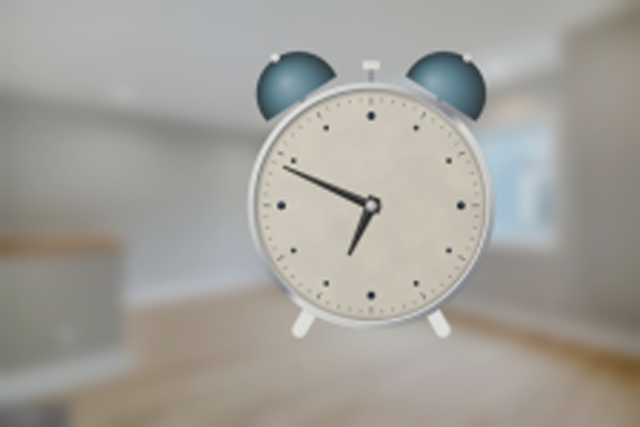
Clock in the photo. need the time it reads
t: 6:49
